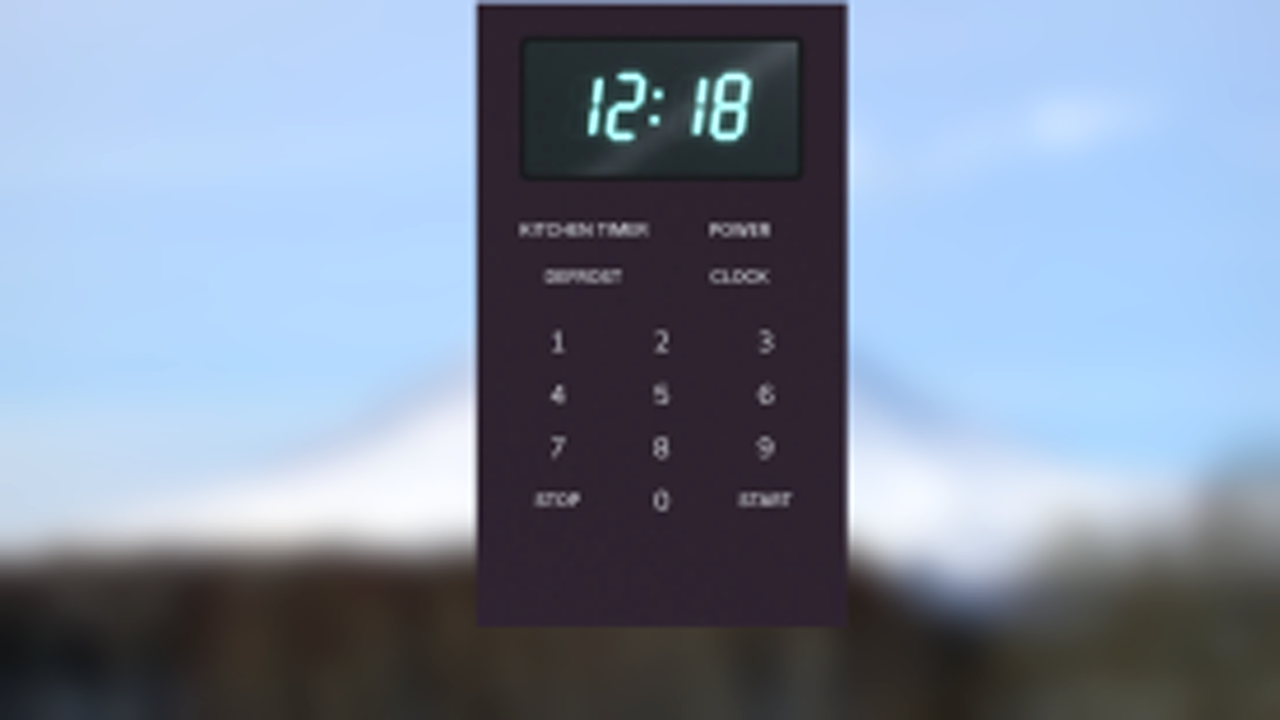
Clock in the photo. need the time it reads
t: 12:18
